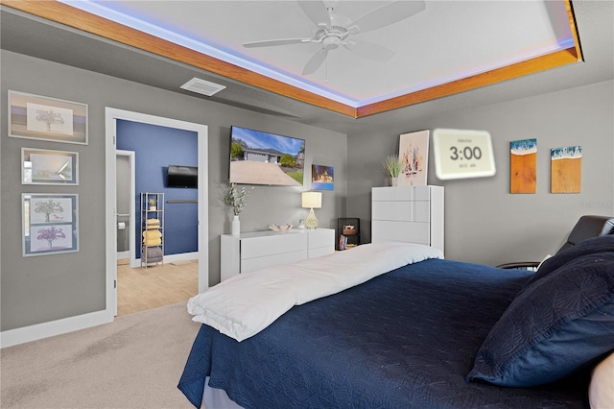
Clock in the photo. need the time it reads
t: 3:00
